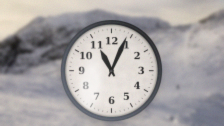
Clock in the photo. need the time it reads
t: 11:04
